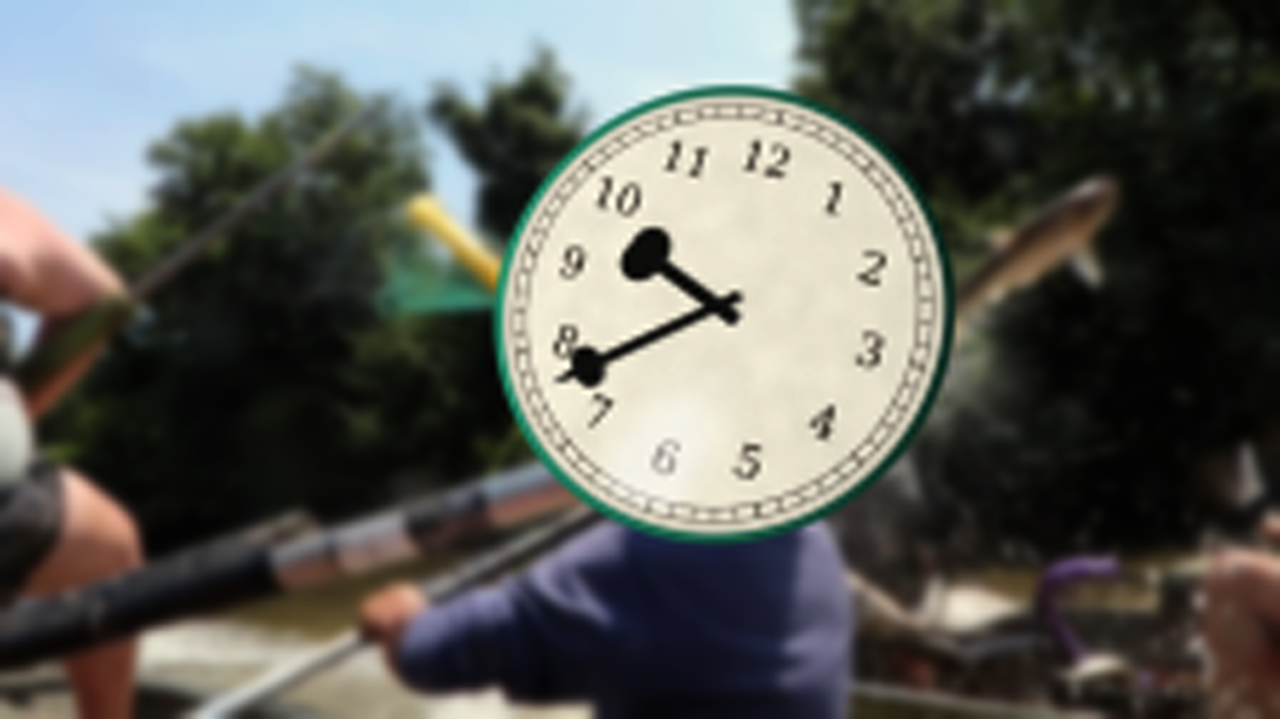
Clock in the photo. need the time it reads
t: 9:38
